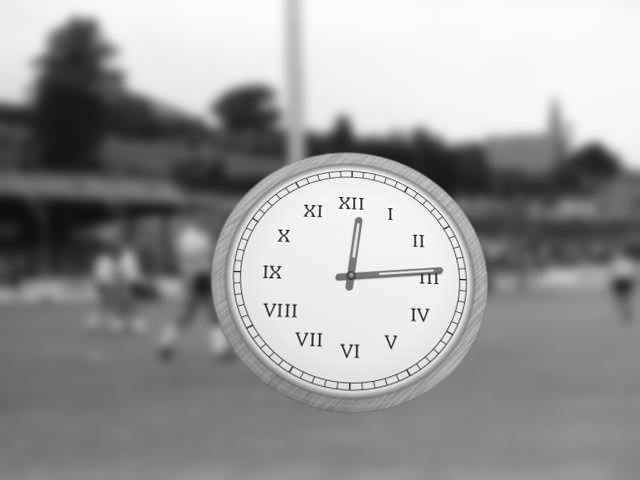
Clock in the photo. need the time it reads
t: 12:14
